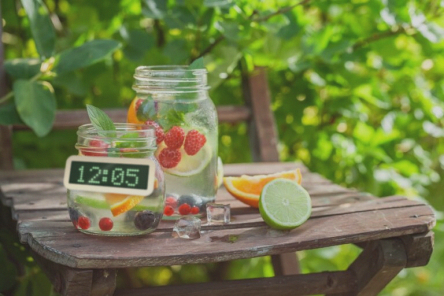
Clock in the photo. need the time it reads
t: 12:05
